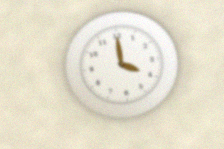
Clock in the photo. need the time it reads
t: 4:00
